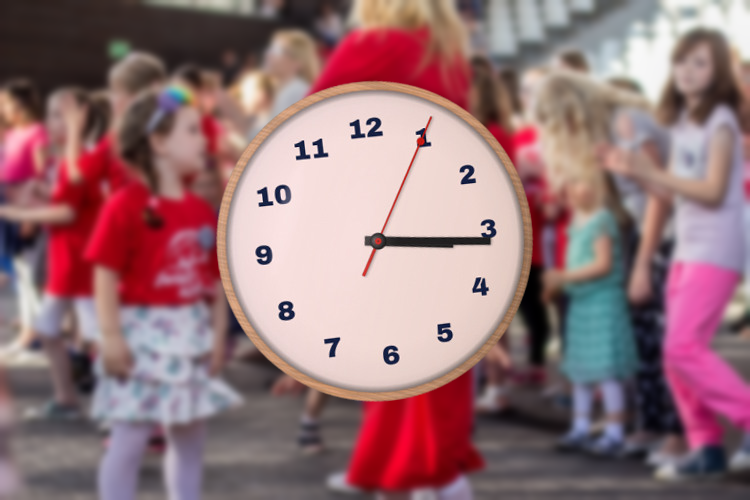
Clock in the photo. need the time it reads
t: 3:16:05
